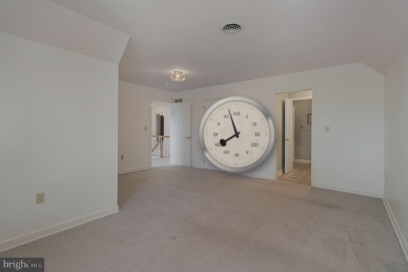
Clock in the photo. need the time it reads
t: 7:57
